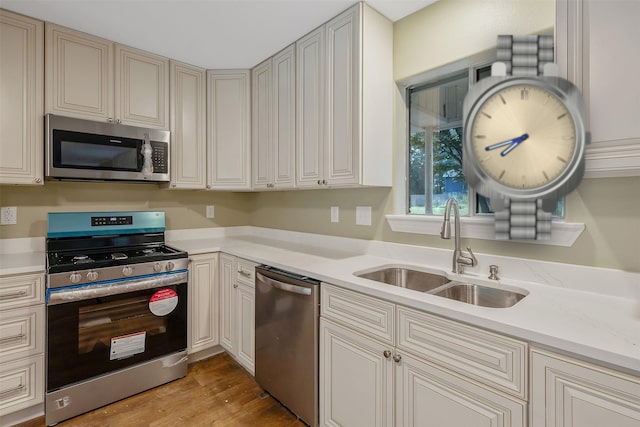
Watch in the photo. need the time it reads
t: 7:42
